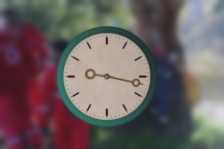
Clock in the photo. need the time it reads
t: 9:17
